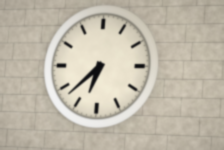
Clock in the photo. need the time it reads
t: 6:38
